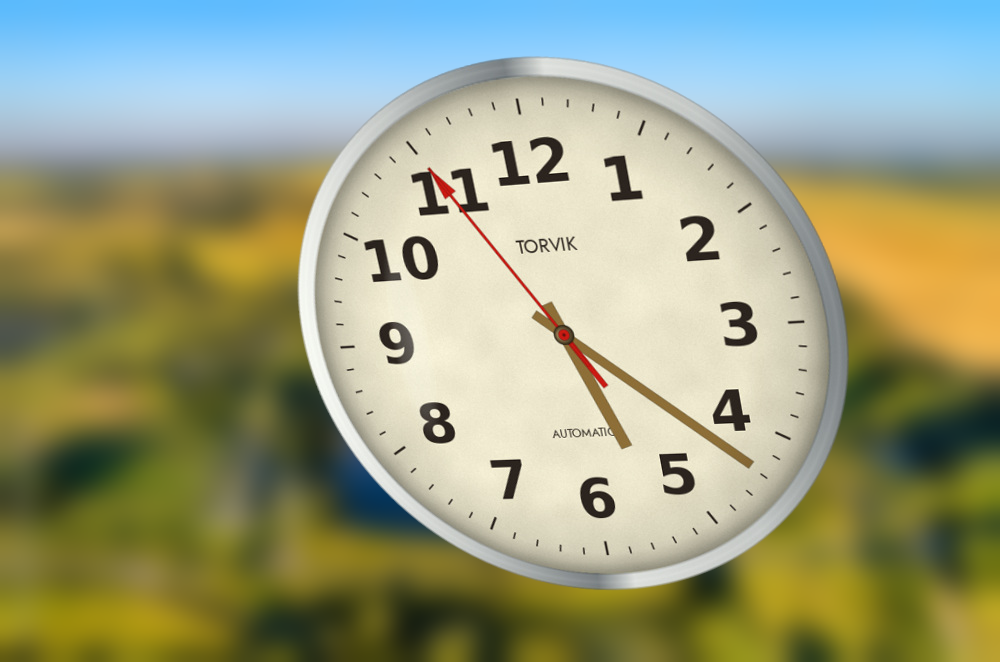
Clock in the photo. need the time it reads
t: 5:21:55
